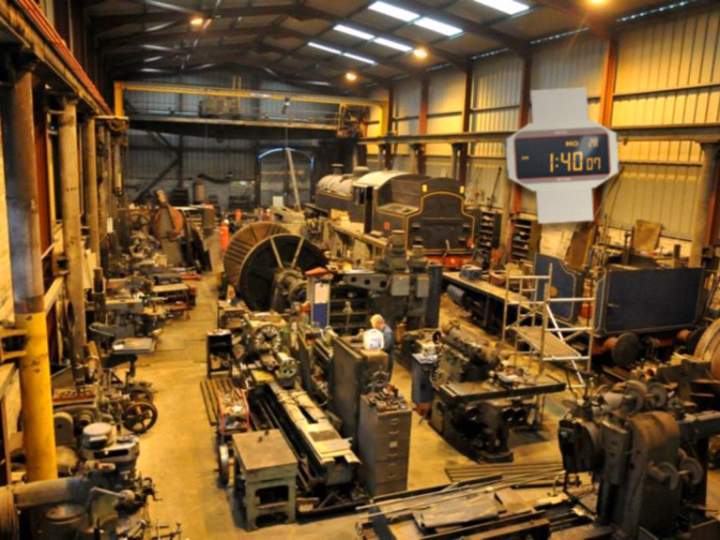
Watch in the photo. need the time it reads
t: 1:40:07
